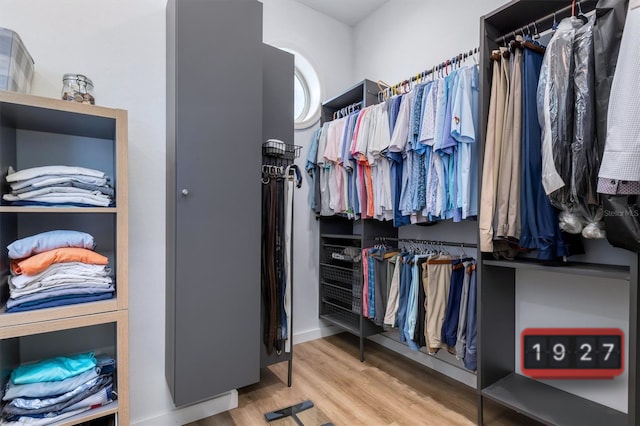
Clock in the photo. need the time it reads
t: 19:27
